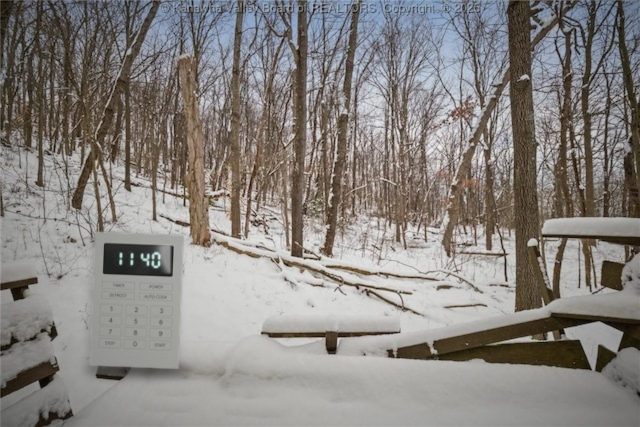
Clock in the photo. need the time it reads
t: 11:40
